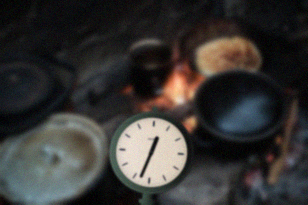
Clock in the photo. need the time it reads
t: 12:33
